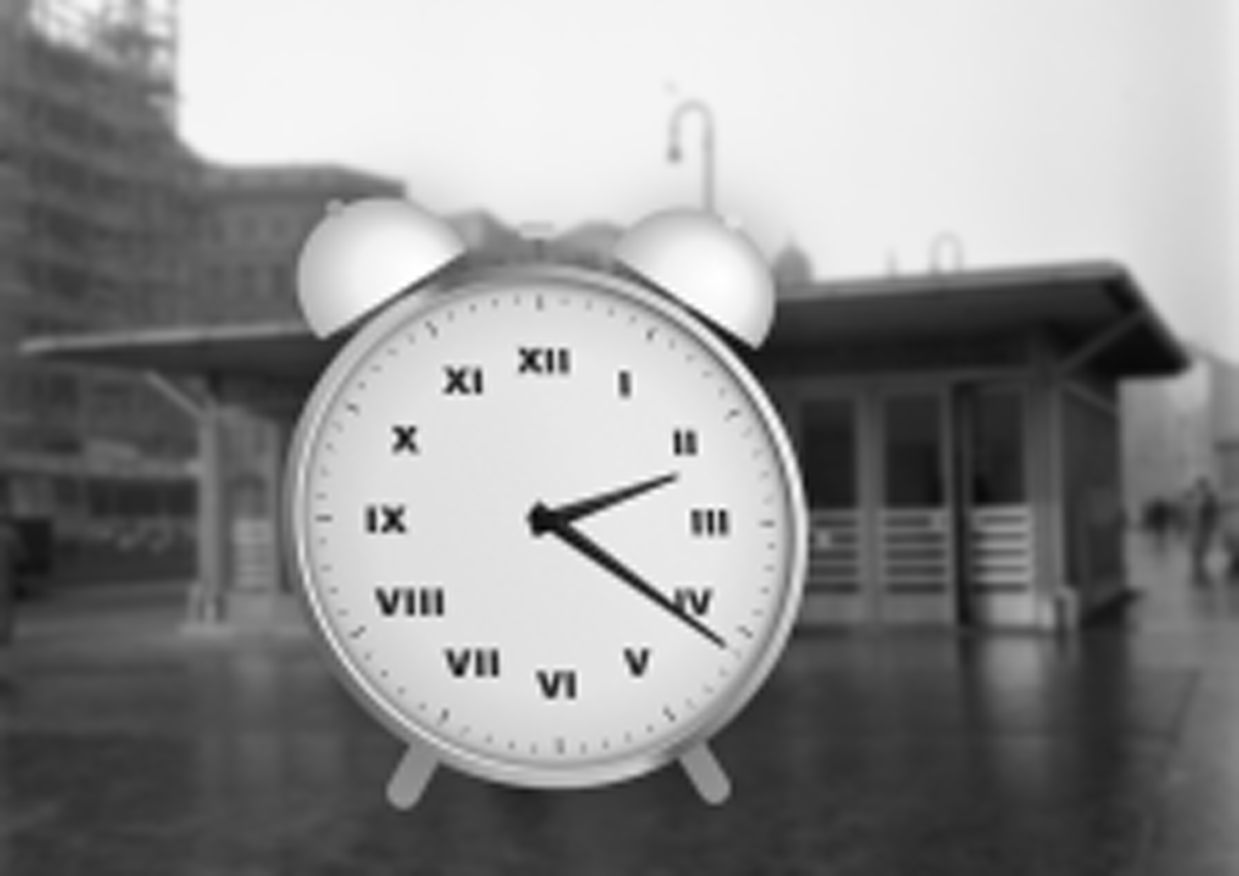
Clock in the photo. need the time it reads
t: 2:21
